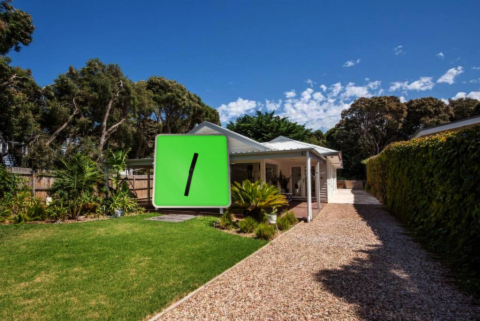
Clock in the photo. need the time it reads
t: 12:32
